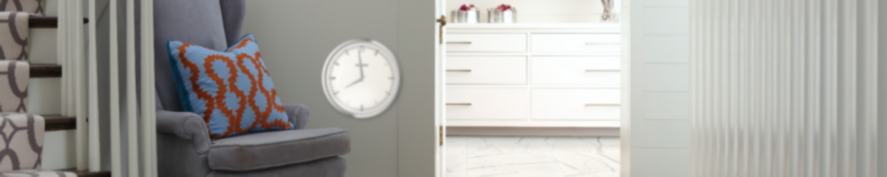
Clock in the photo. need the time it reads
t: 7:59
